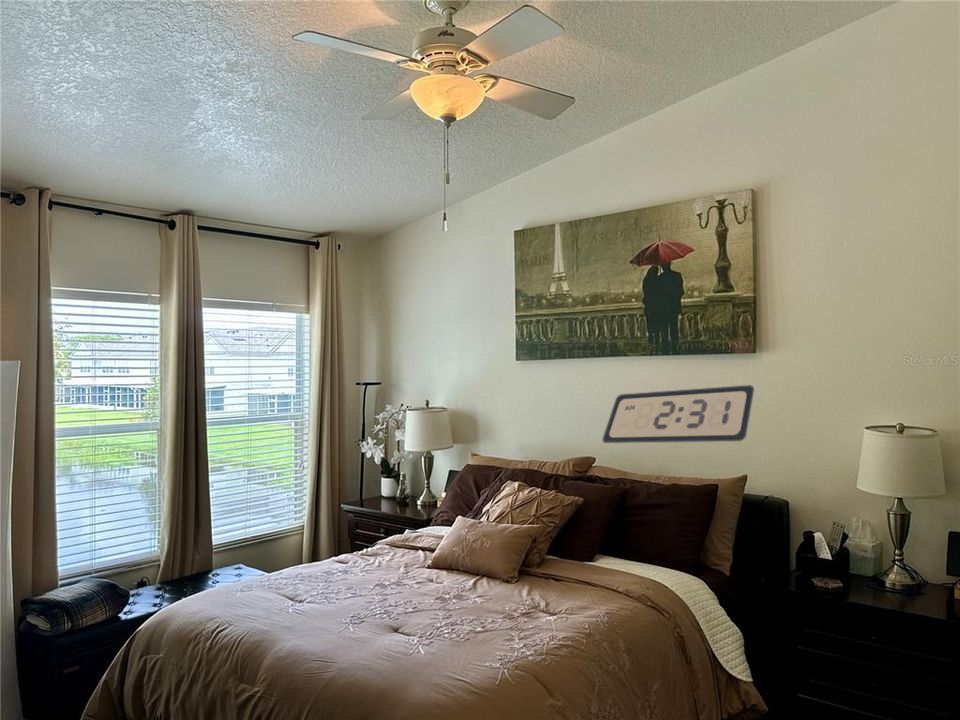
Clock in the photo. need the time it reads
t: 2:31
